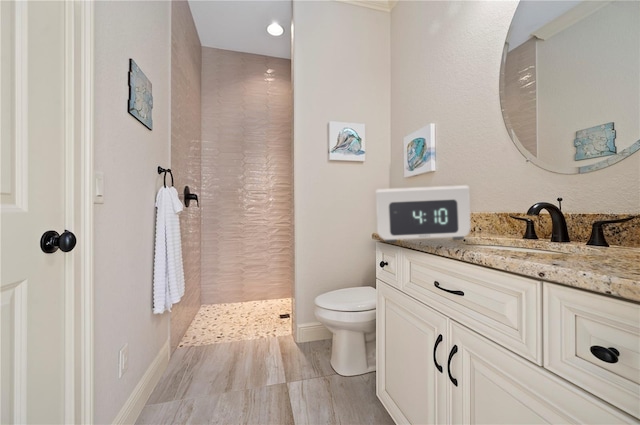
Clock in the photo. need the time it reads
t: 4:10
